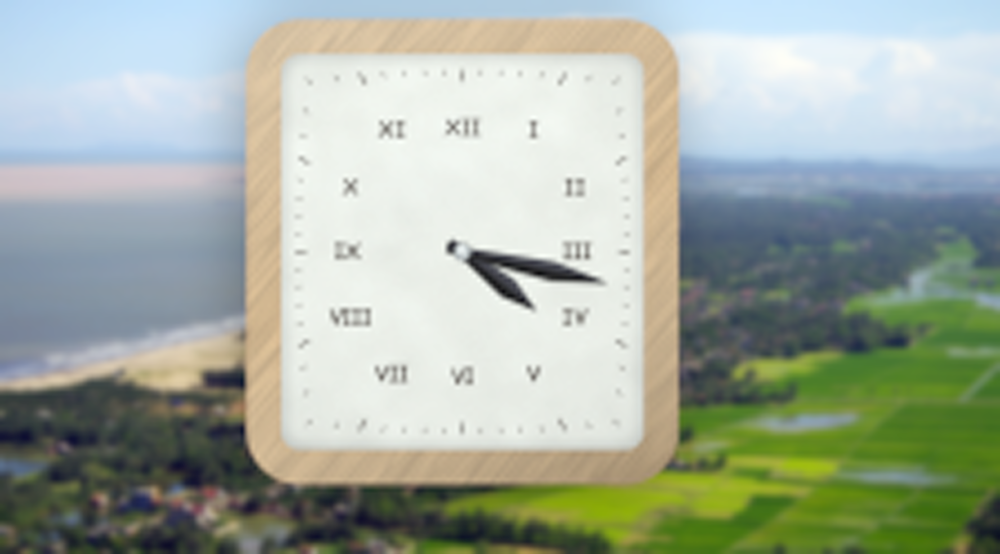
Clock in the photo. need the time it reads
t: 4:17
